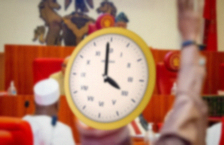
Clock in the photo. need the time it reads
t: 3:59
